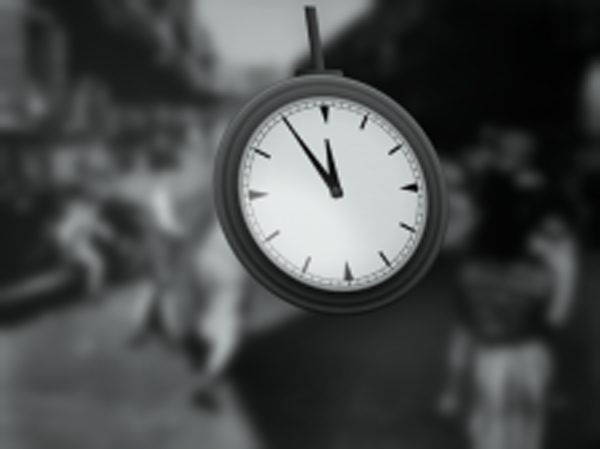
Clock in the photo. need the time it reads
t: 11:55
